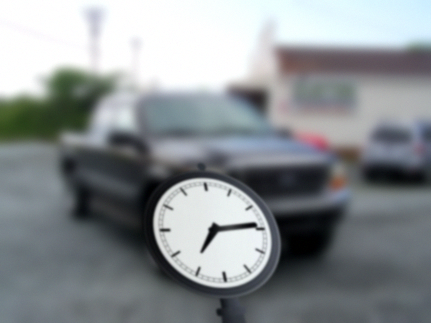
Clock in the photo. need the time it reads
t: 7:14
